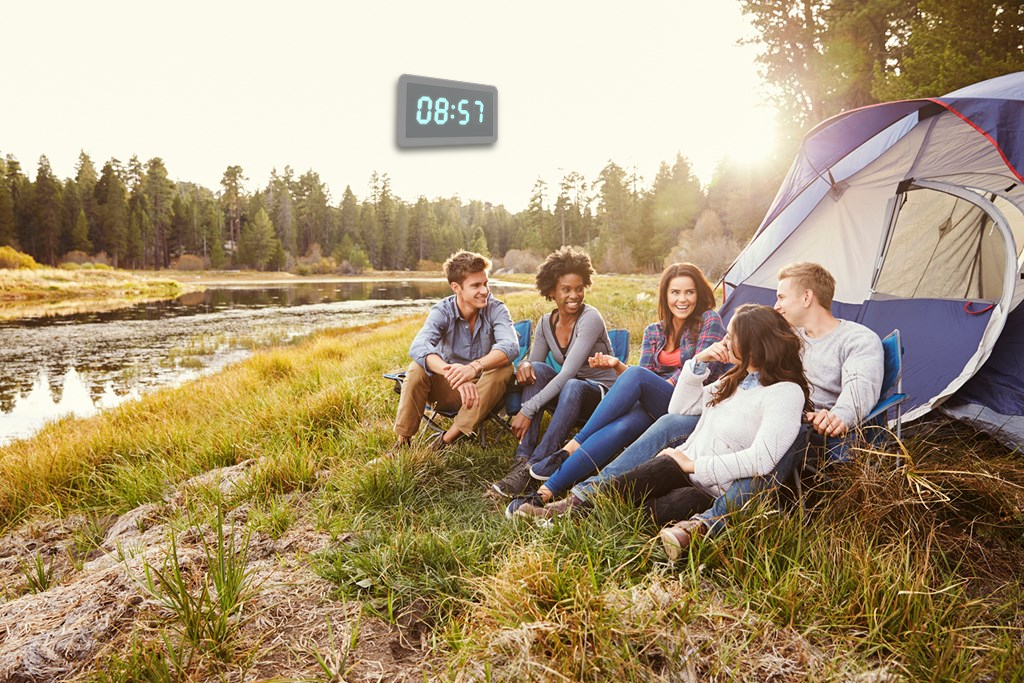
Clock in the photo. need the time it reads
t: 8:57
